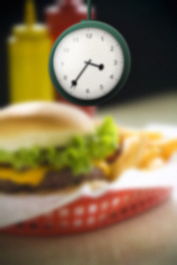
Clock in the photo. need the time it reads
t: 3:36
